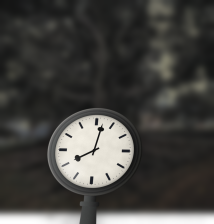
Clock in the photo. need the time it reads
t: 8:02
